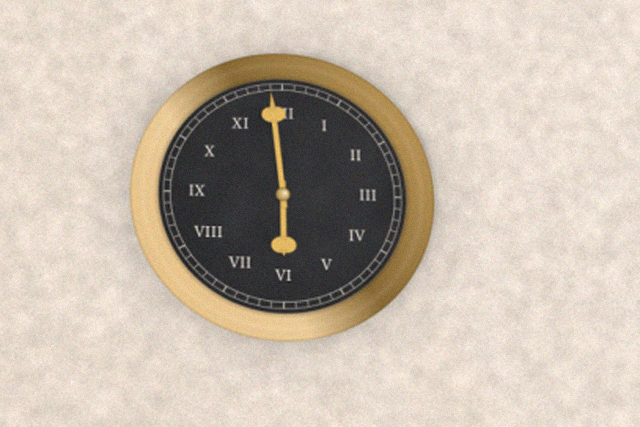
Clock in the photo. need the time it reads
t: 5:59
